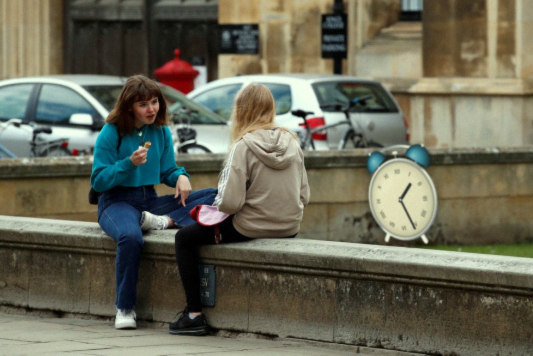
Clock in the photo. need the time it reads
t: 1:26
